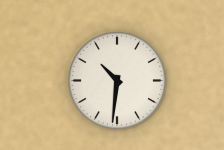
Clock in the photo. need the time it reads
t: 10:31
